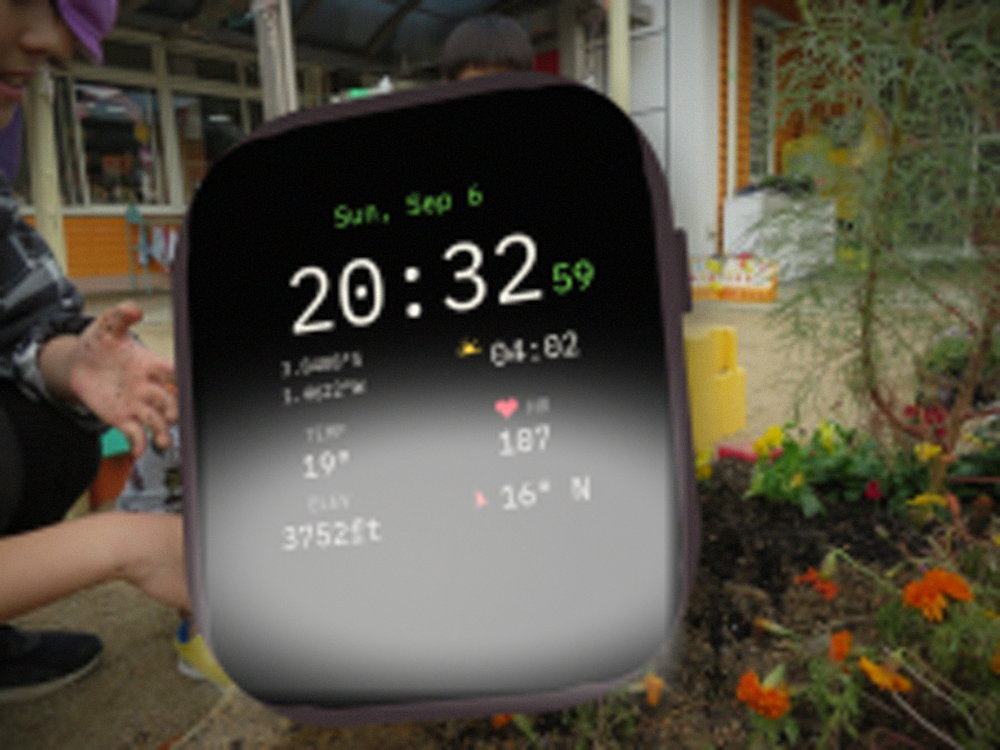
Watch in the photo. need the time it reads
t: 20:32:59
